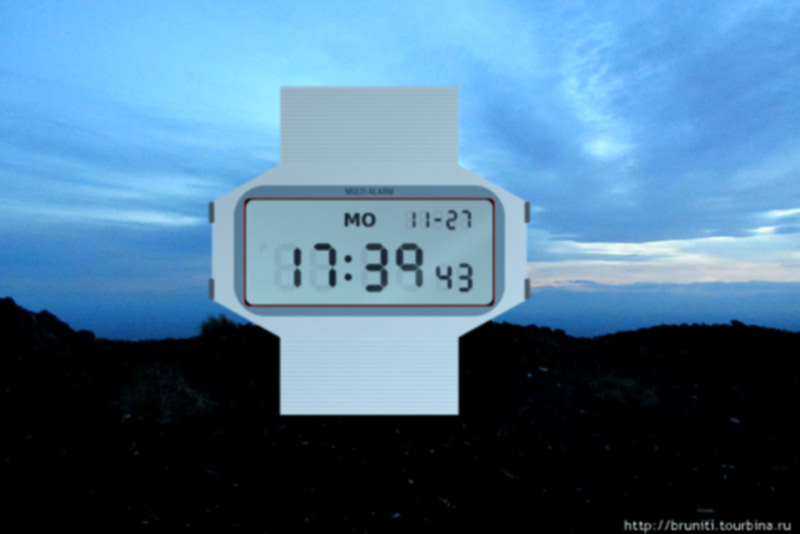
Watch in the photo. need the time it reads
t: 17:39:43
